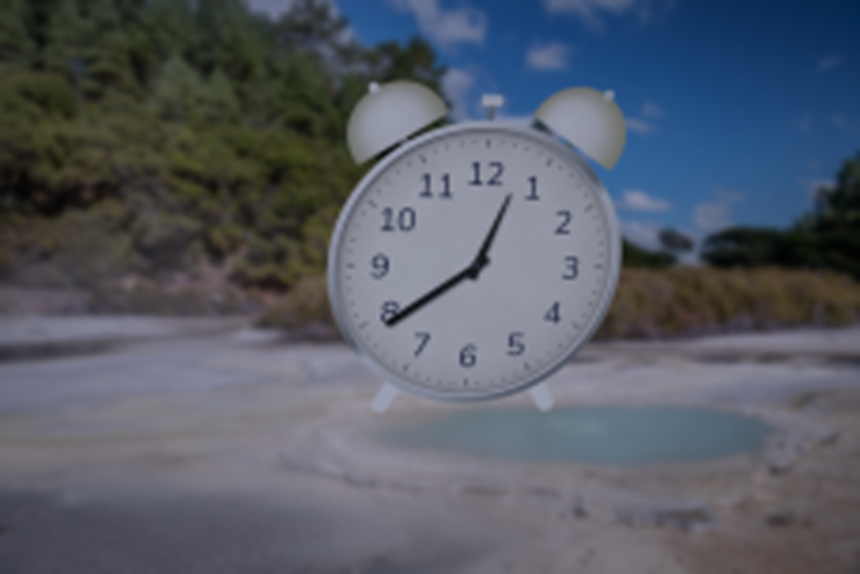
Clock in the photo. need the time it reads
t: 12:39
